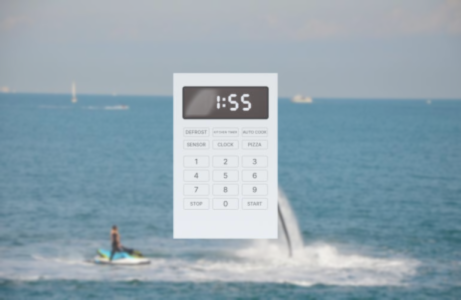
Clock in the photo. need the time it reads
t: 1:55
